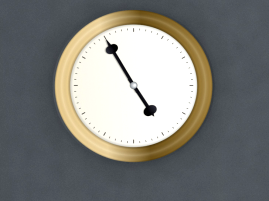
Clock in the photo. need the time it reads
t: 4:55
